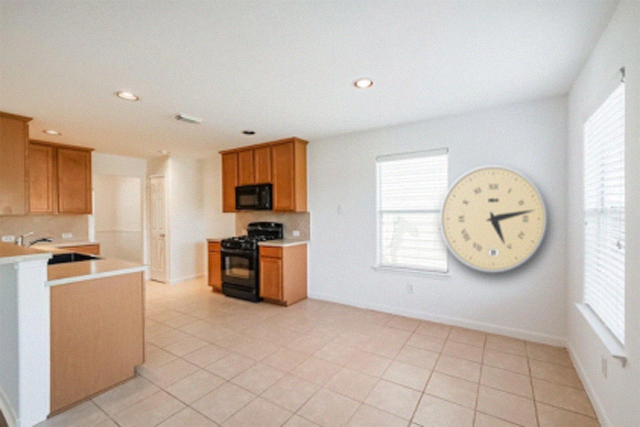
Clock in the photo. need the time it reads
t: 5:13
